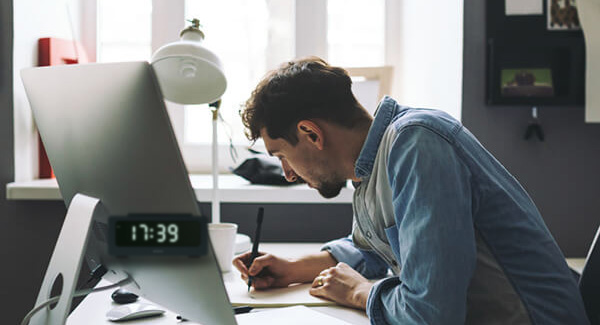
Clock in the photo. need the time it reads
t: 17:39
